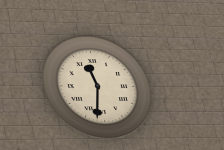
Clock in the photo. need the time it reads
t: 11:32
